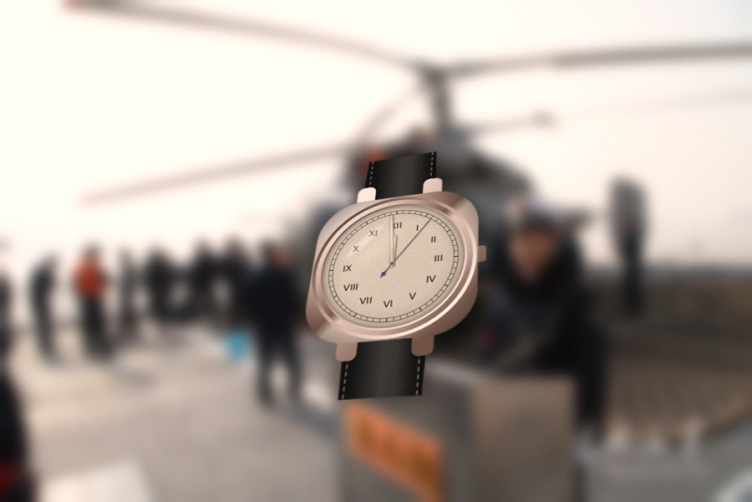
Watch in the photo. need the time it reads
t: 11:59:06
